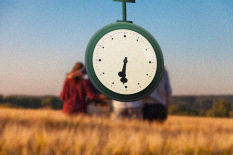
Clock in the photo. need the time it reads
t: 6:31
